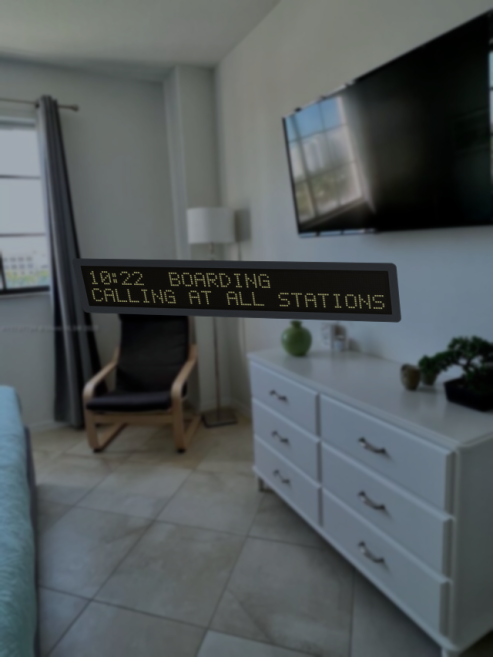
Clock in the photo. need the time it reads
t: 10:22
